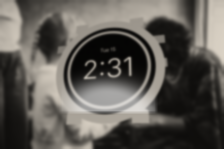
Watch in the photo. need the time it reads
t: 2:31
